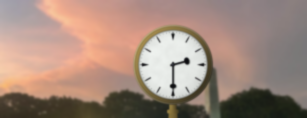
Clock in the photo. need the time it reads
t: 2:30
